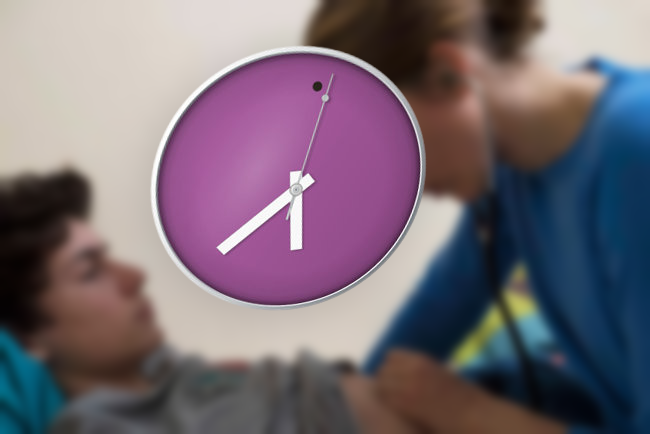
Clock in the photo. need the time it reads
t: 5:37:01
